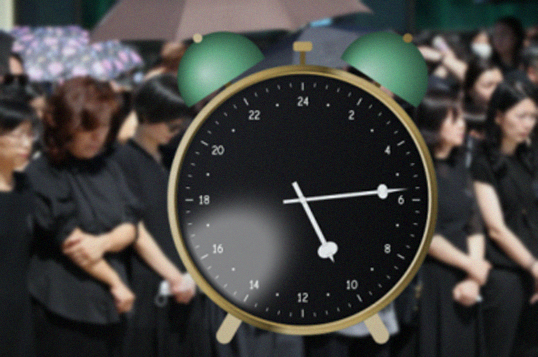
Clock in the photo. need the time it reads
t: 10:14
